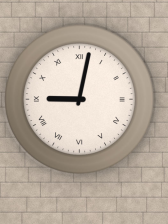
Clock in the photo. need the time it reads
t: 9:02
